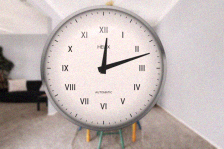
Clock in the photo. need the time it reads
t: 12:12
